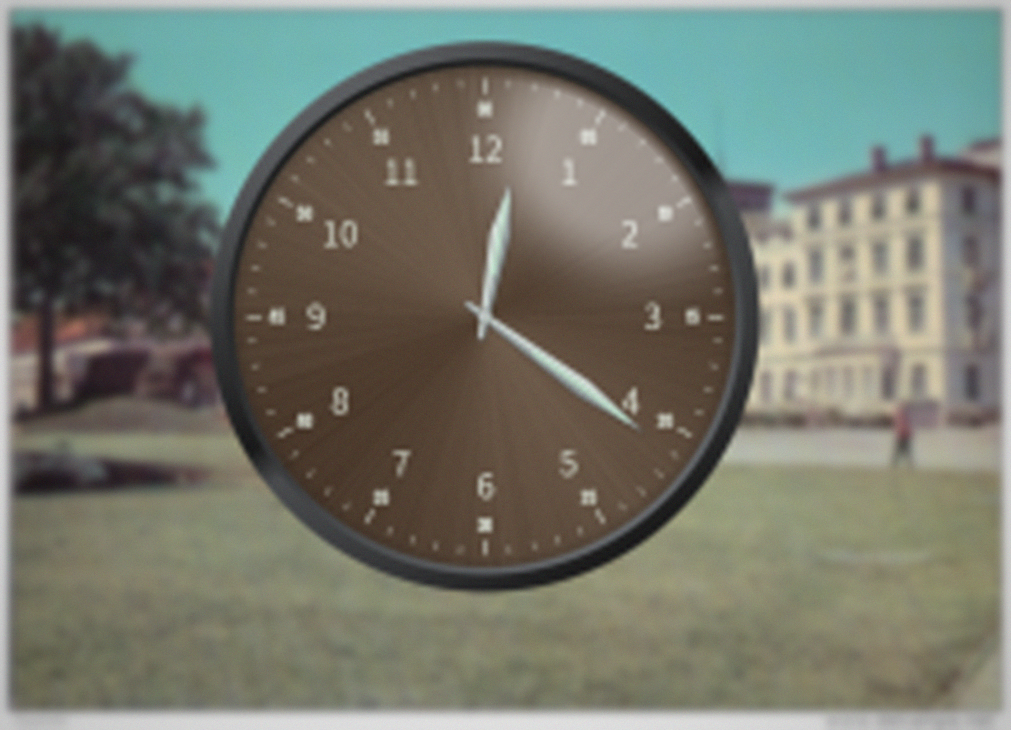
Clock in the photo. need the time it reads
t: 12:21
